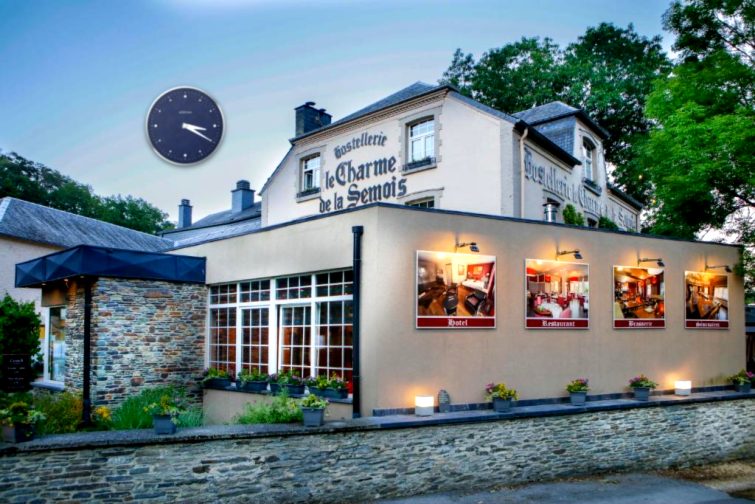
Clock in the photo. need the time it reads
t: 3:20
